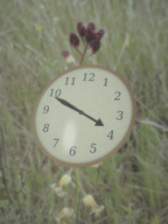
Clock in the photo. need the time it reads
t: 3:49
